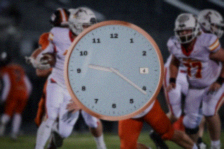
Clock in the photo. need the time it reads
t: 9:21
